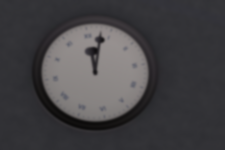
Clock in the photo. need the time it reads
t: 12:03
